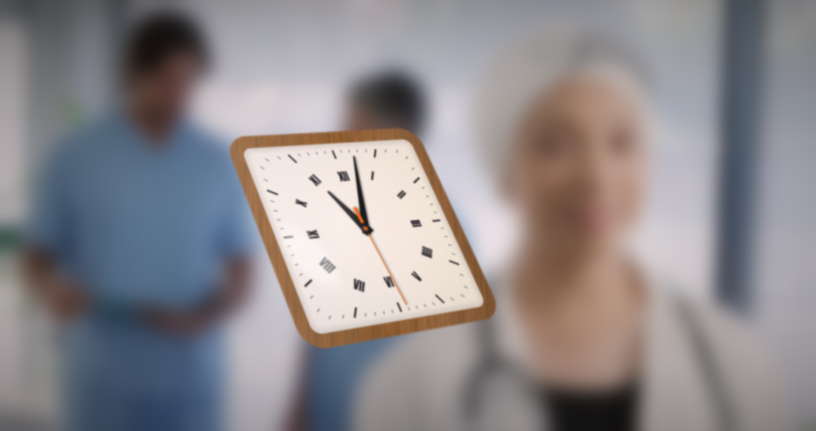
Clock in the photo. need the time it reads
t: 11:02:29
